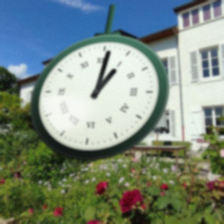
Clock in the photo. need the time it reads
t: 1:01
